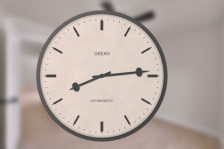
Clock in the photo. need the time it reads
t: 8:14
